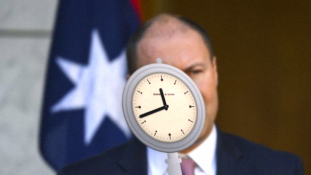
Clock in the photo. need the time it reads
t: 11:42
